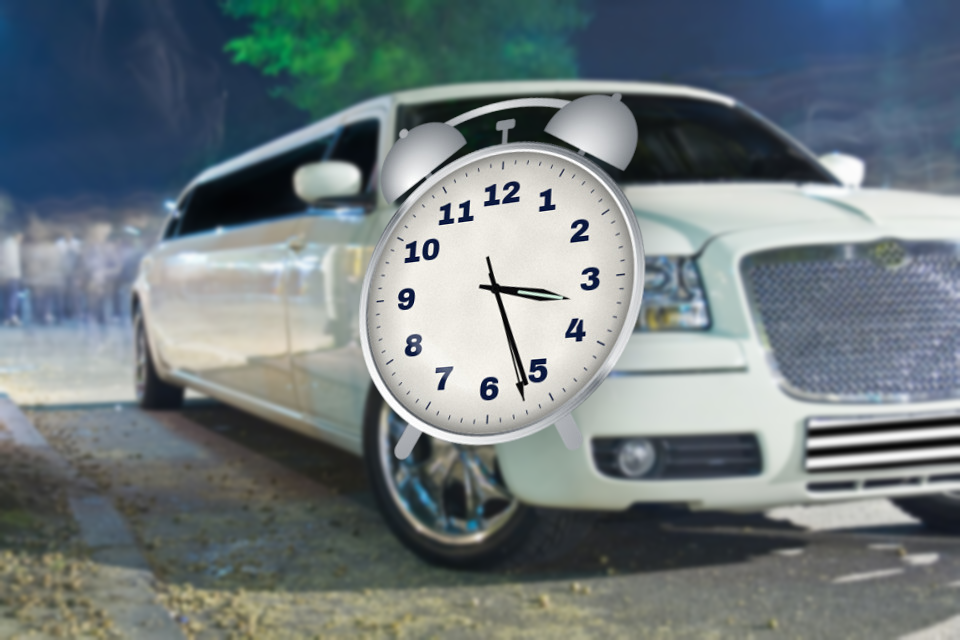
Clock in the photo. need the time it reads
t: 3:26:27
